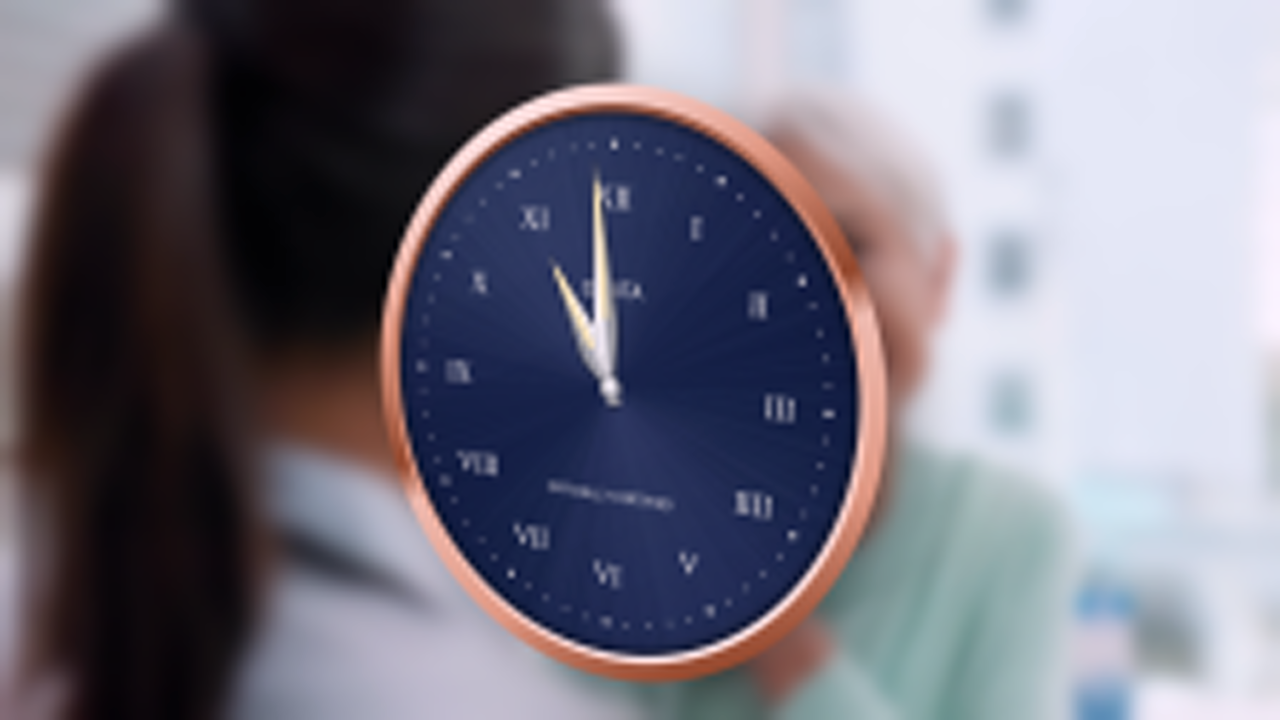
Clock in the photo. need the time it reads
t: 10:59
